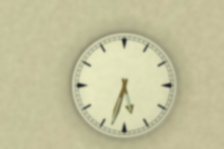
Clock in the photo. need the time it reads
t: 5:33
